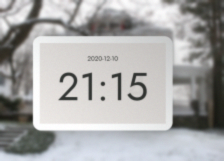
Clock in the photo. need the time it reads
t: 21:15
